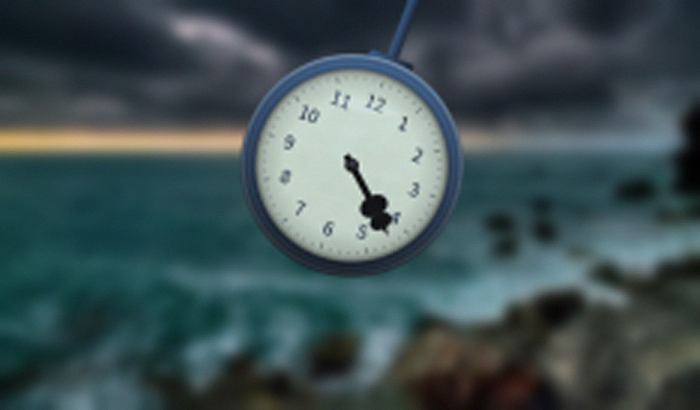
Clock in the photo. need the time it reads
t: 4:22
